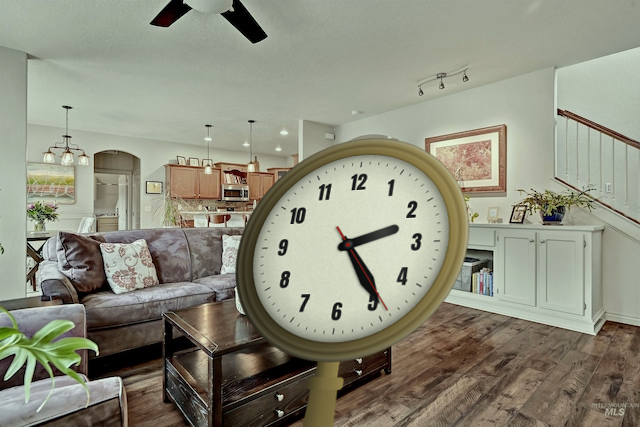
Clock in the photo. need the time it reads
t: 2:24:24
